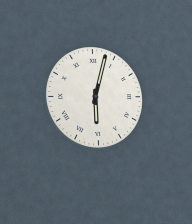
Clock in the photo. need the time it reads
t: 6:03
